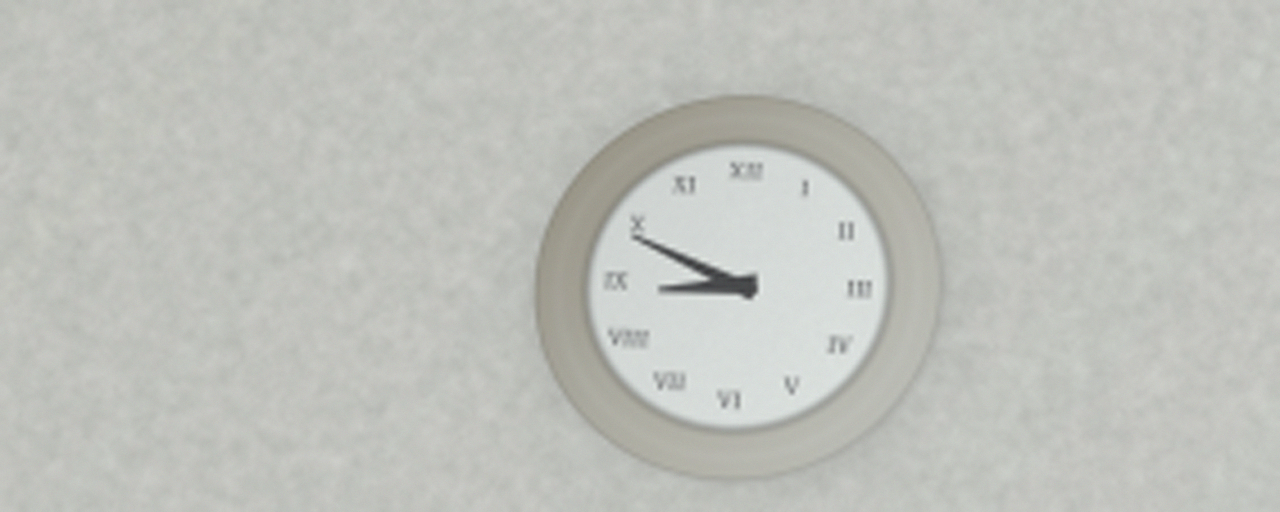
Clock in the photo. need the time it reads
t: 8:49
